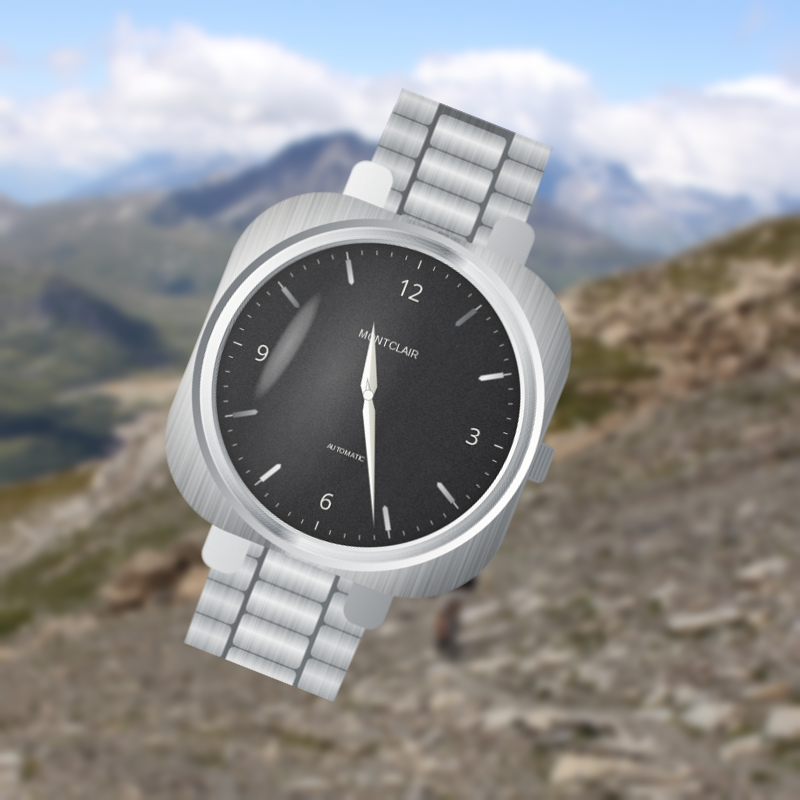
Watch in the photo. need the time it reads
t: 11:26
